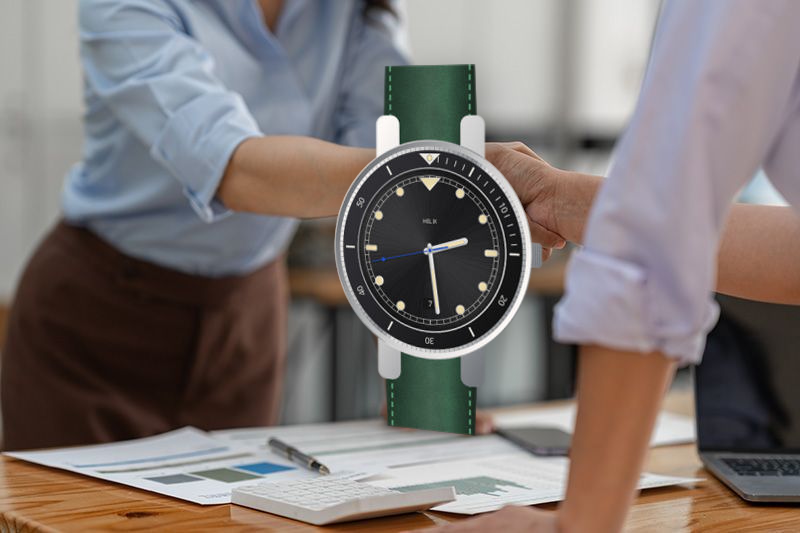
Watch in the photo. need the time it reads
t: 2:28:43
